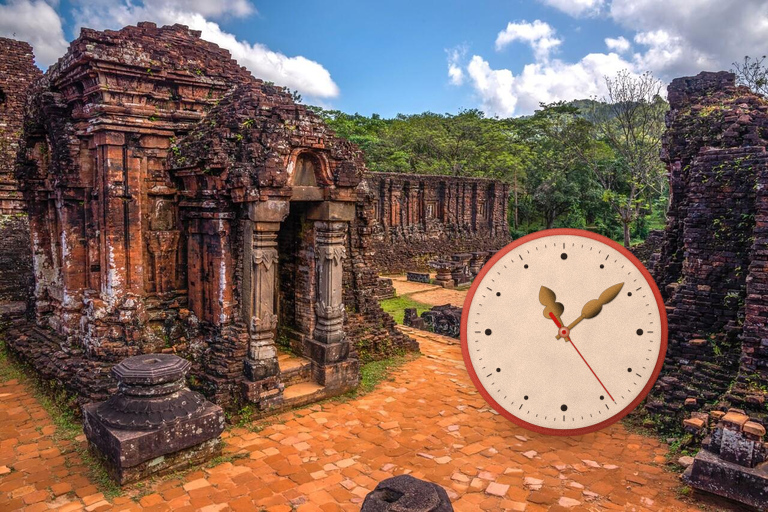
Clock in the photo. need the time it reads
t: 11:08:24
